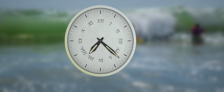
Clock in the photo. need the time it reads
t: 7:22
